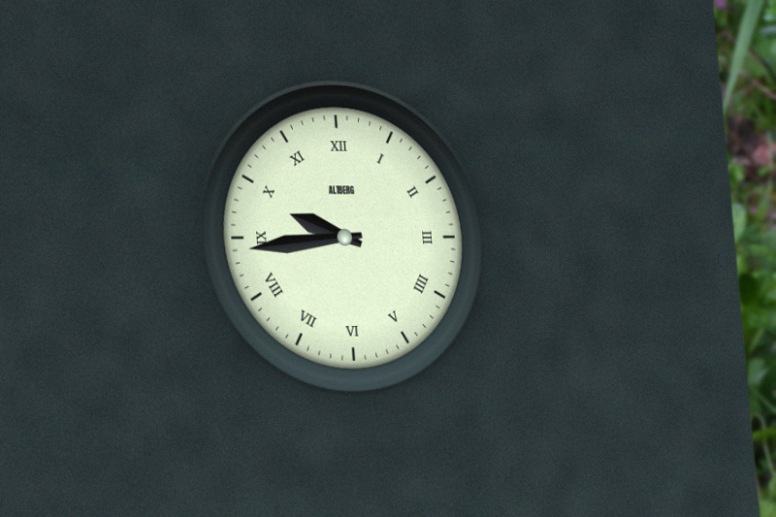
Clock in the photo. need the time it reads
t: 9:44
